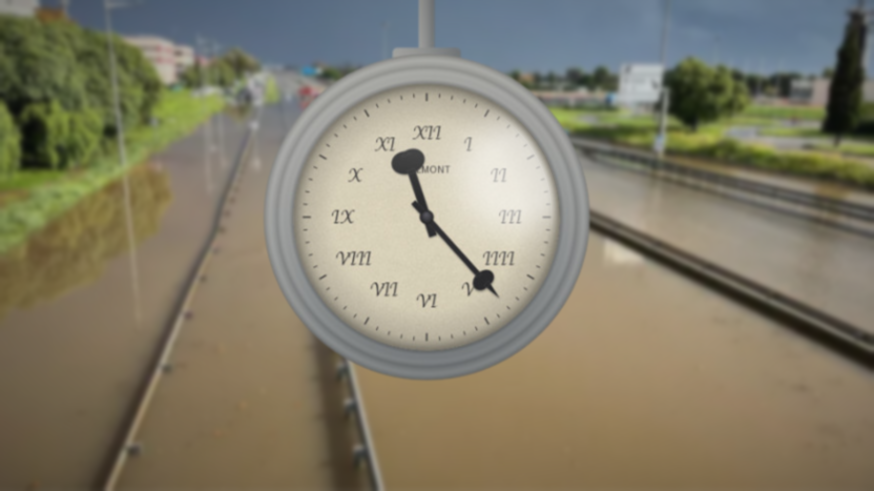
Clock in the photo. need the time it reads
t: 11:23
